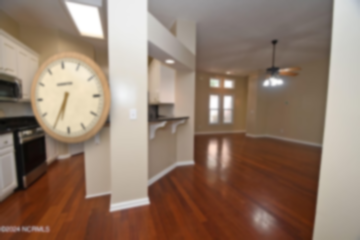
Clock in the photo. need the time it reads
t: 6:35
